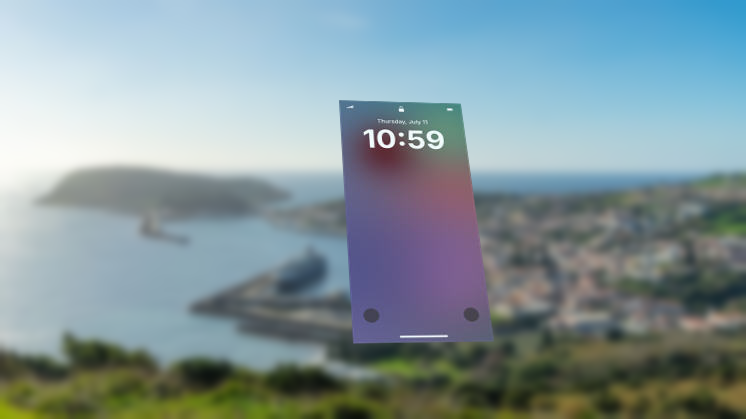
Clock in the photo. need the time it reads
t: 10:59
